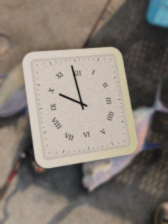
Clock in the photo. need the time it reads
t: 9:59
